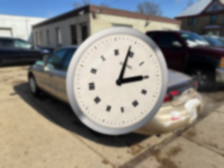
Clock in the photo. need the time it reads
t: 1:59
